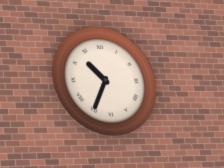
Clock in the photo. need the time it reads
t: 10:35
